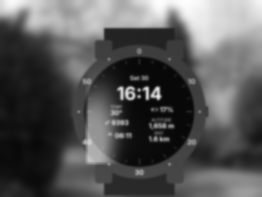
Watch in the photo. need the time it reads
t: 16:14
